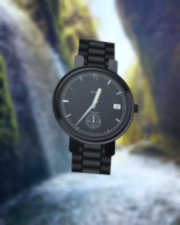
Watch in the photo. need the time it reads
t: 12:36
